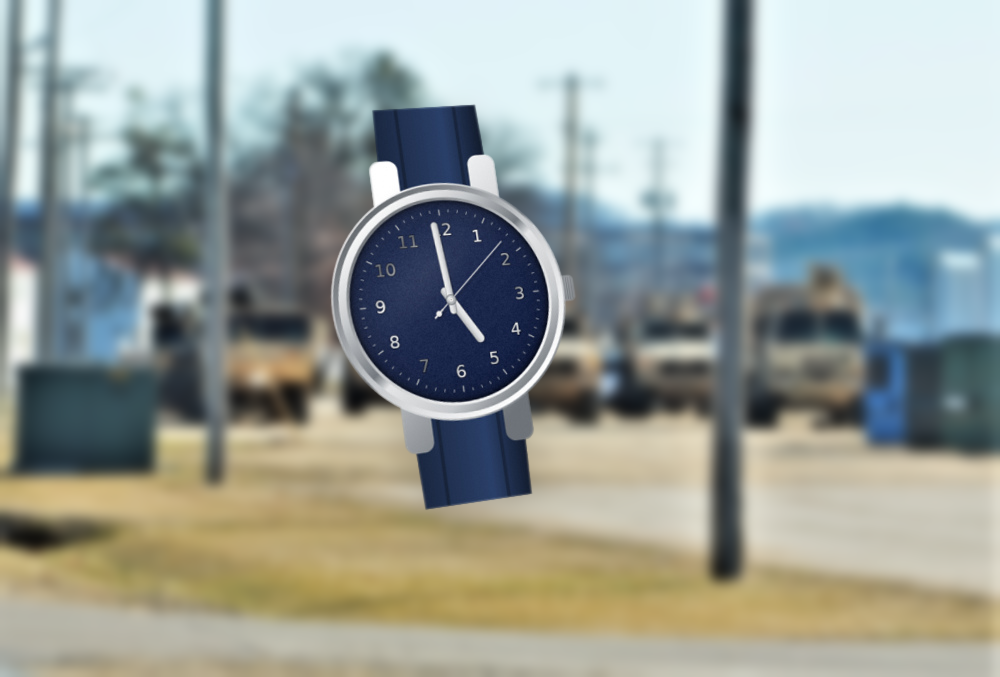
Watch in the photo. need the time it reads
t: 4:59:08
